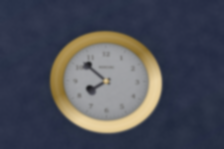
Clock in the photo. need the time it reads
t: 7:52
